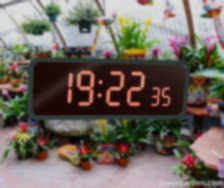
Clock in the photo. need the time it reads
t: 19:22:35
